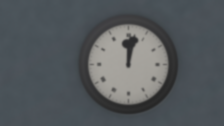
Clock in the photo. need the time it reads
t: 12:02
